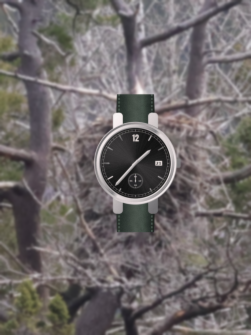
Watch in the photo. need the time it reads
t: 1:37
